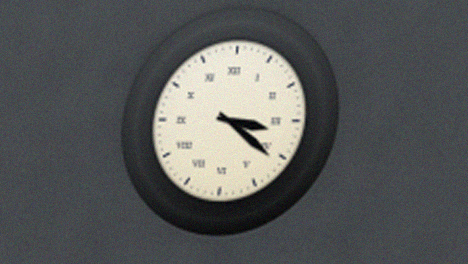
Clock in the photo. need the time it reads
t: 3:21
